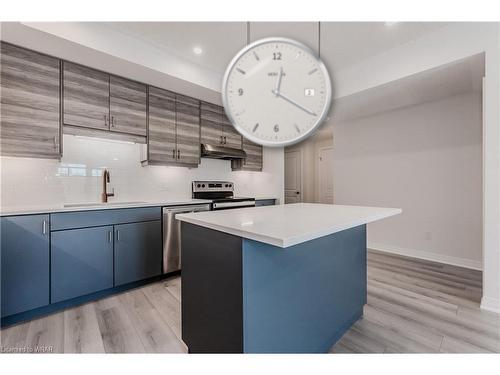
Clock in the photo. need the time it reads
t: 12:20
